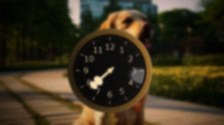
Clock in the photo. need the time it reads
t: 7:38
